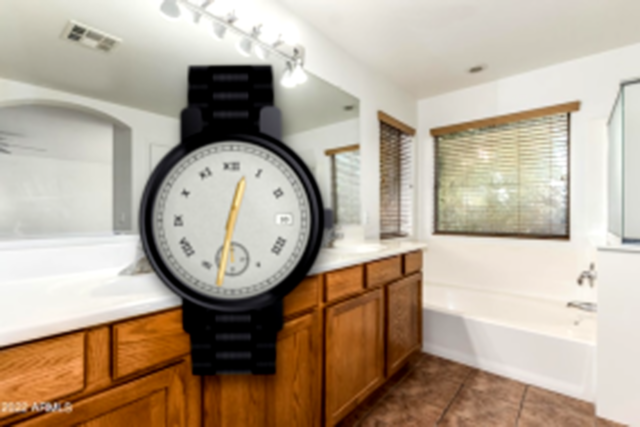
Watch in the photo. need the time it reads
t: 12:32
